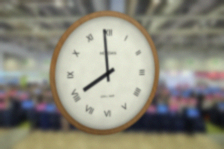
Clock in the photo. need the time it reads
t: 7:59
